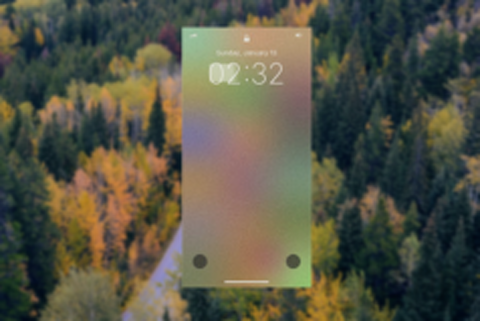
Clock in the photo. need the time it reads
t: 2:32
